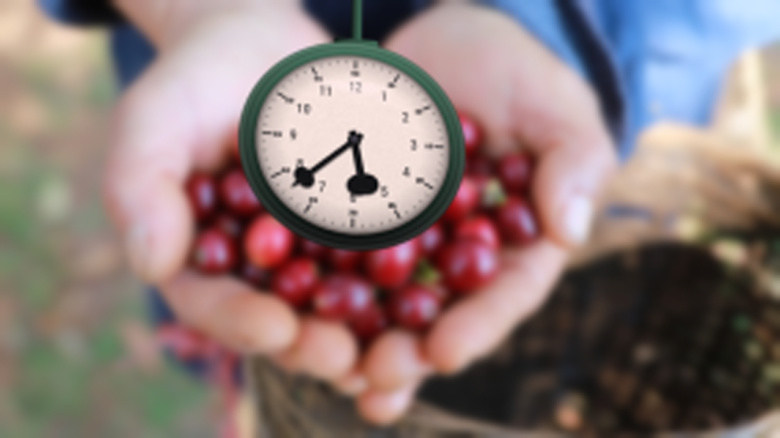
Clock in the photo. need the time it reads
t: 5:38
